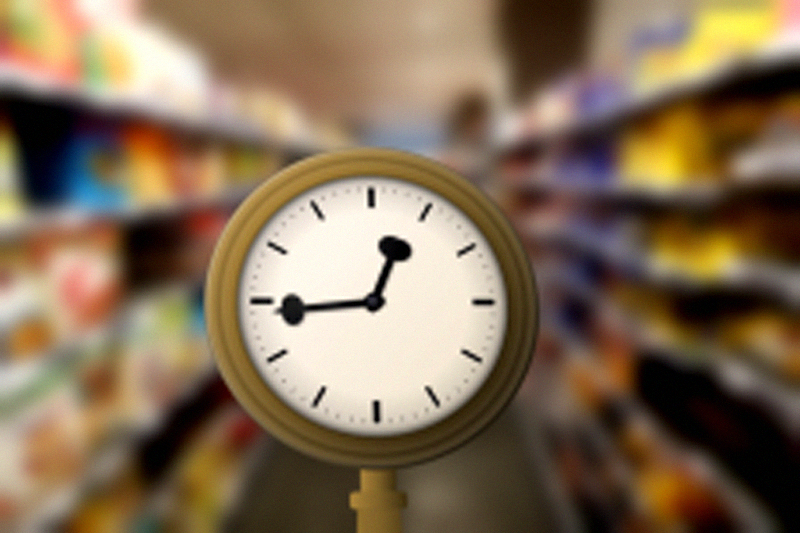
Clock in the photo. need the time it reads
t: 12:44
